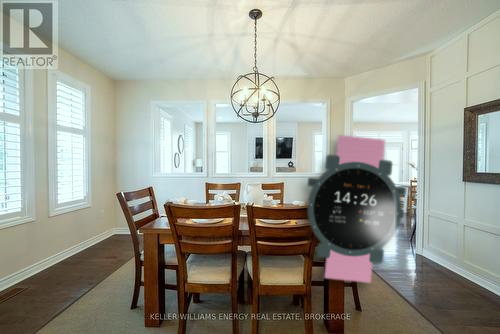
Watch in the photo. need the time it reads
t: 14:26
